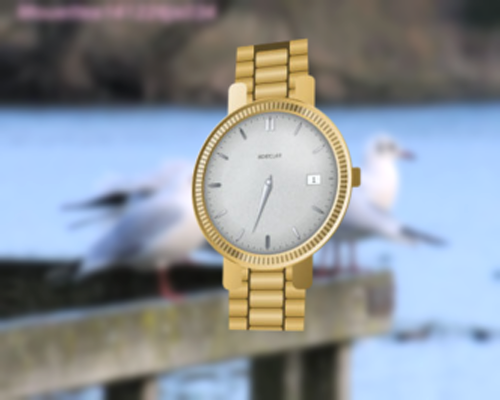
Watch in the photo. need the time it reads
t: 6:33
